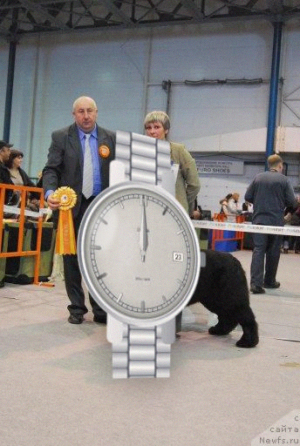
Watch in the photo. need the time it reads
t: 12:00
